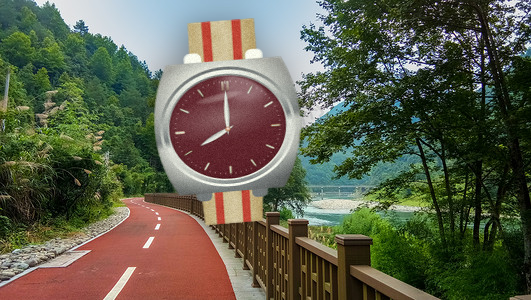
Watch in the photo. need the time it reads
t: 8:00
